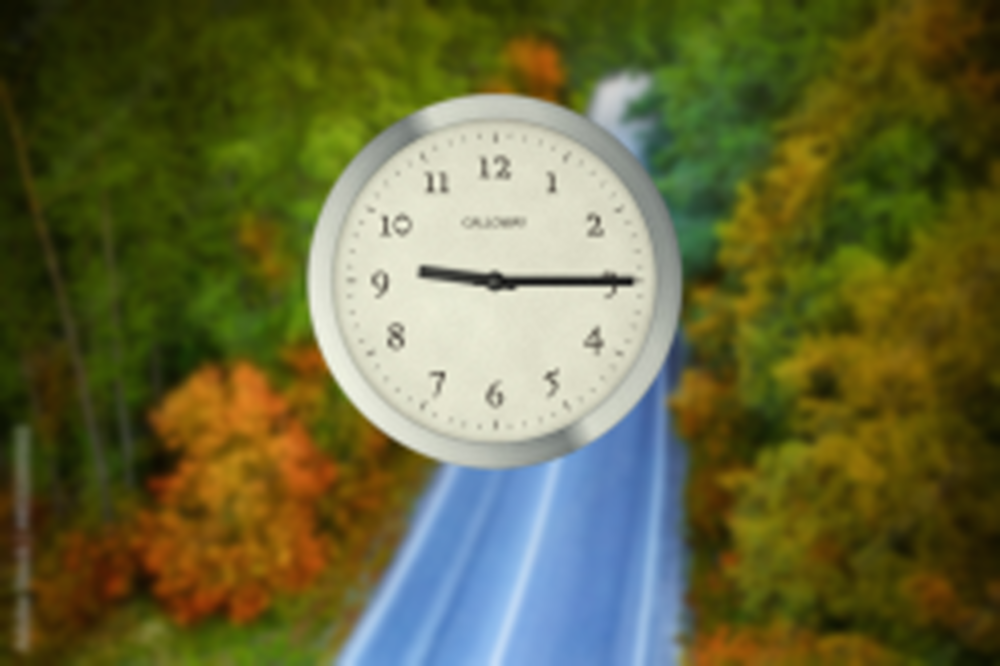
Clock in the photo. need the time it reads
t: 9:15
